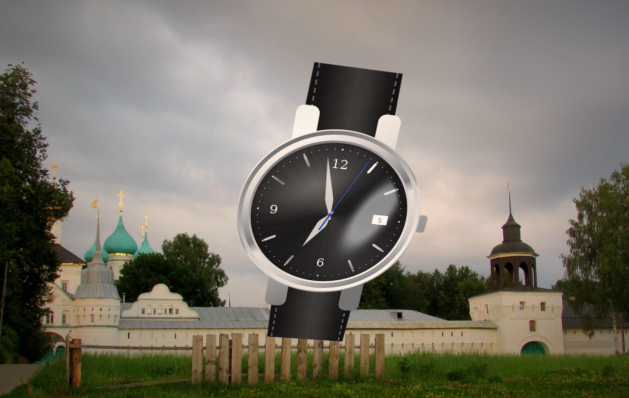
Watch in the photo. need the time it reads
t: 6:58:04
